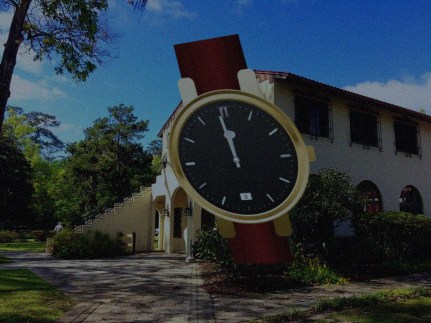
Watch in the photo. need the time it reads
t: 11:59
